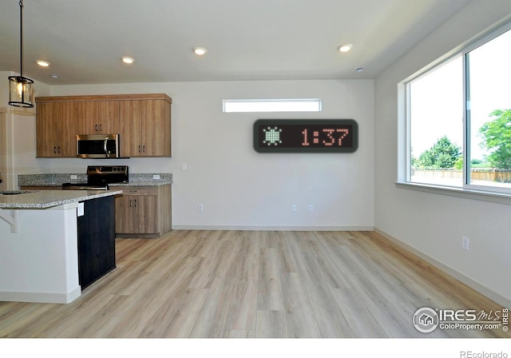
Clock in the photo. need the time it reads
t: 1:37
